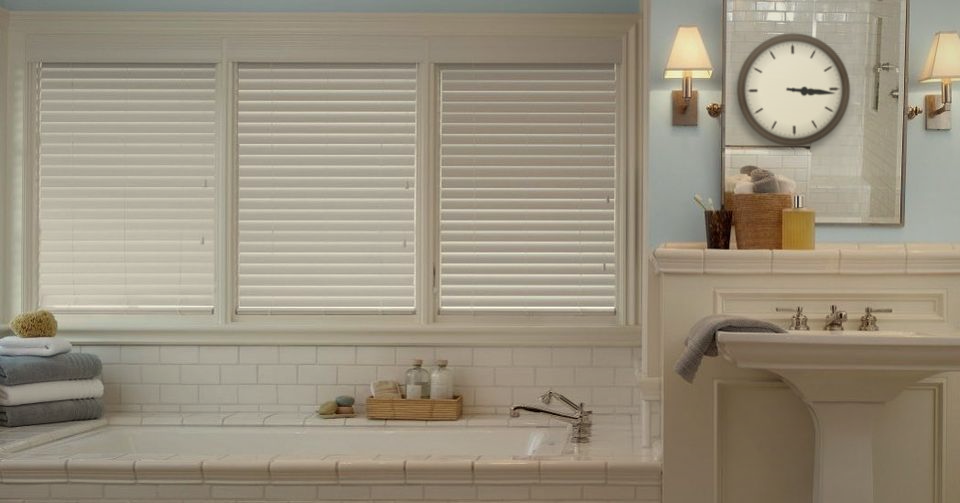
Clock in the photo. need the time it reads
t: 3:16
